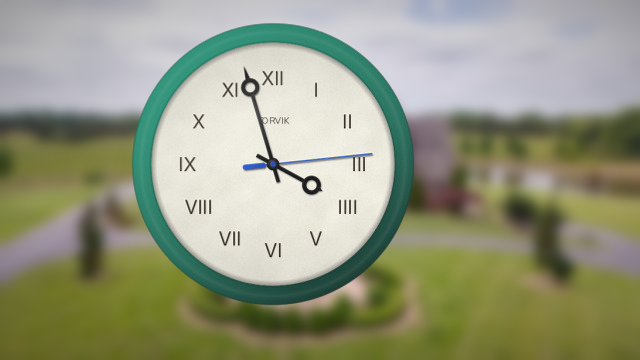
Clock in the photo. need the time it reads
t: 3:57:14
